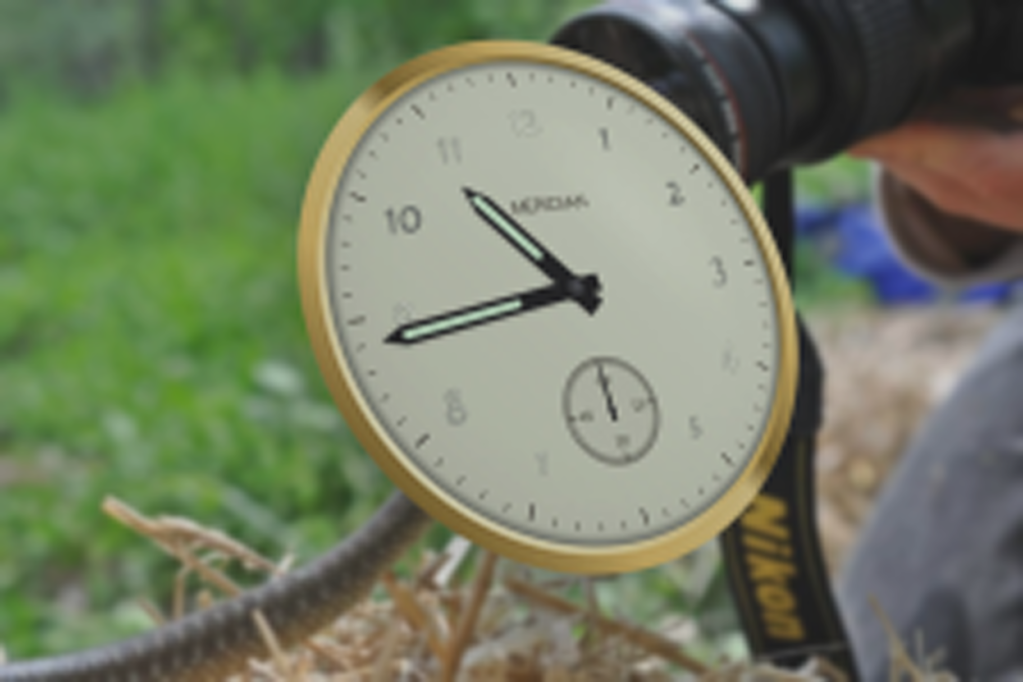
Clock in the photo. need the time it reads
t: 10:44
